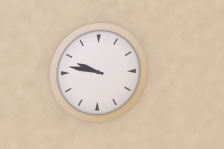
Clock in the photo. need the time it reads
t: 9:47
